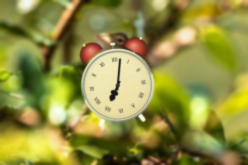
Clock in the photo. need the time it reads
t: 7:02
